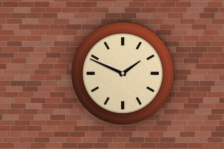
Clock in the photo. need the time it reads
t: 1:49
